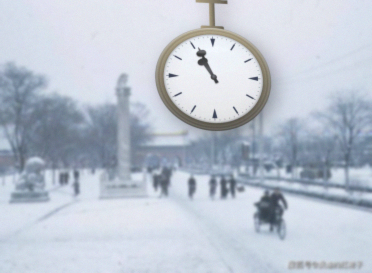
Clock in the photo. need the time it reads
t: 10:56
